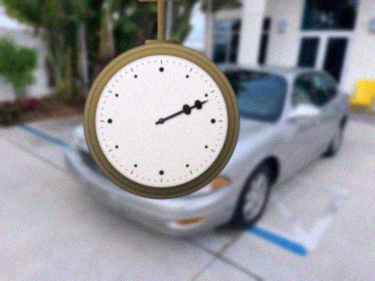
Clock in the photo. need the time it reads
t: 2:11
